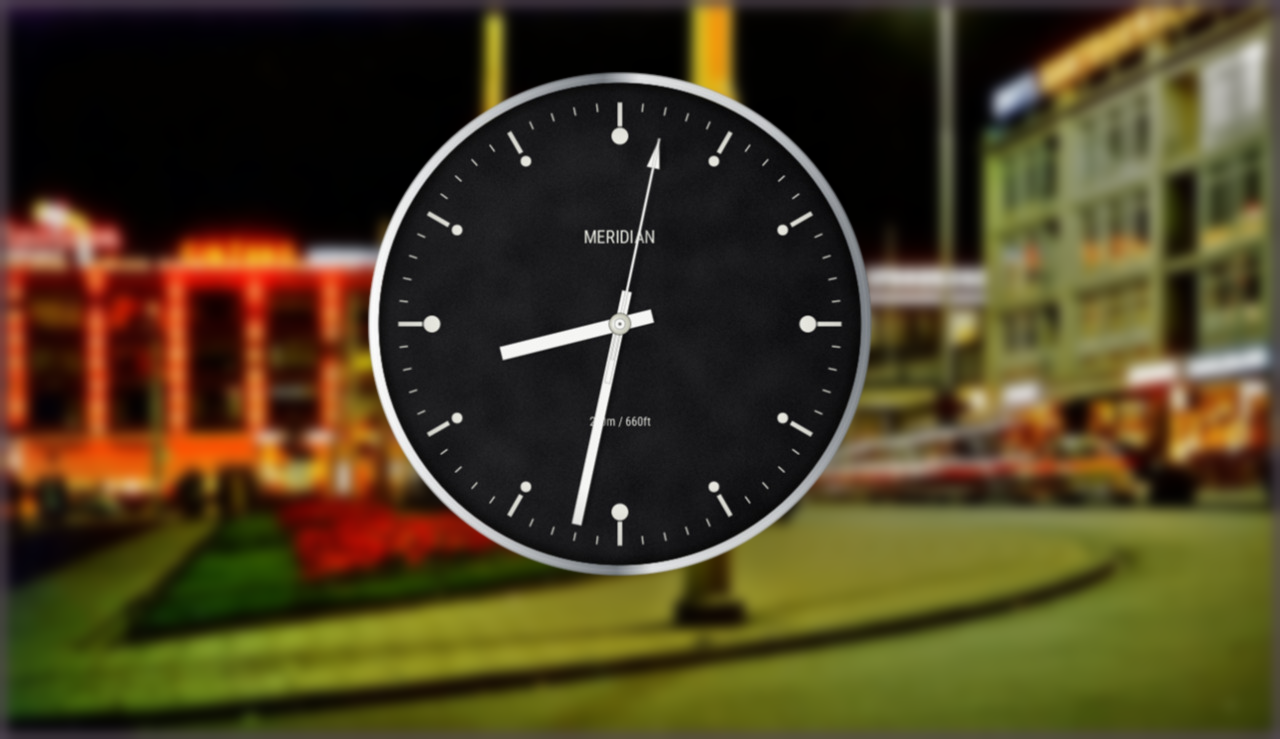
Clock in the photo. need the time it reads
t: 8:32:02
